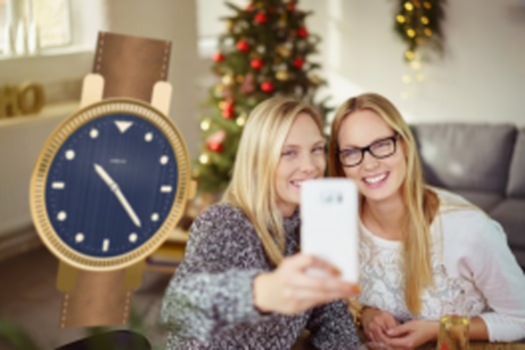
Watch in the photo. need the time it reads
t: 10:23
